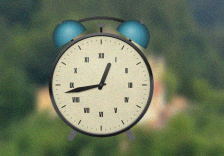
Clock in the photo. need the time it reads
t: 12:43
